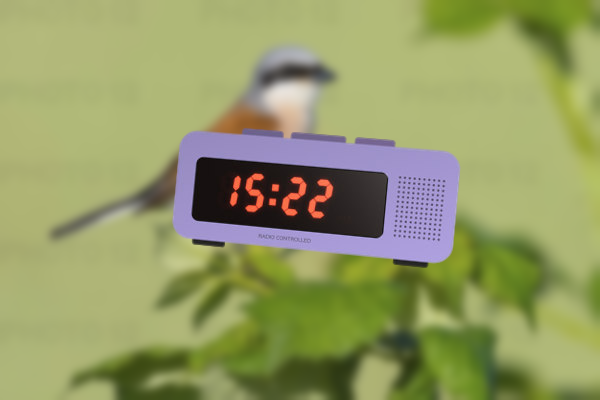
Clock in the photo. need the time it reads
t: 15:22
